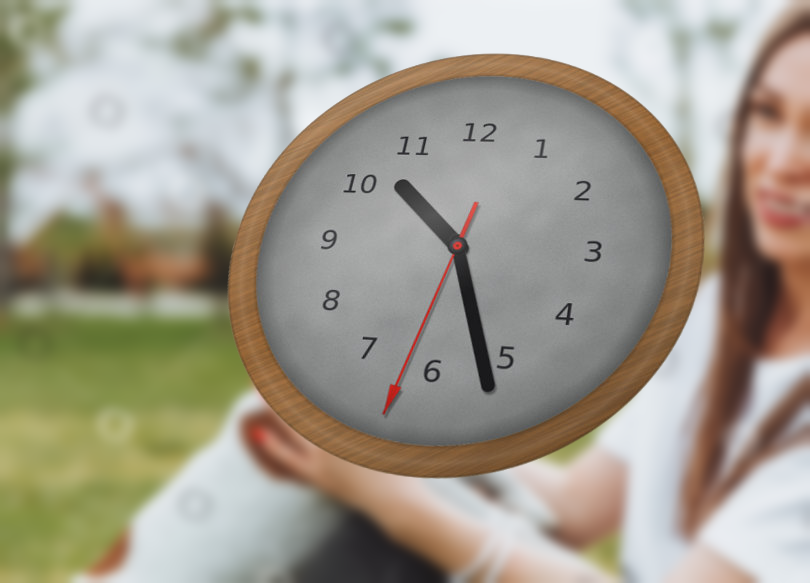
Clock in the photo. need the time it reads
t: 10:26:32
